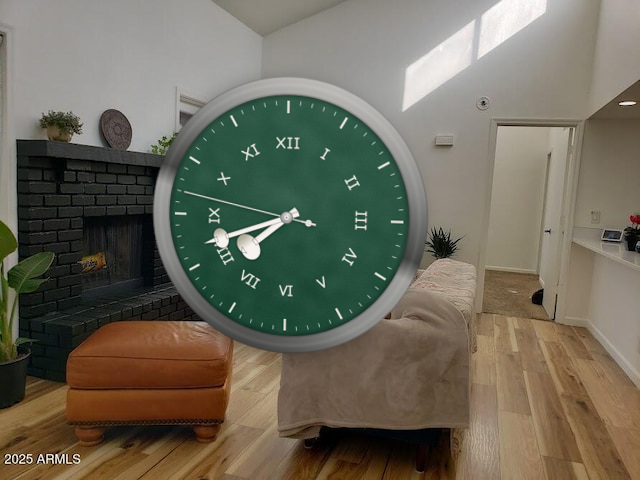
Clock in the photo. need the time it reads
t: 7:41:47
